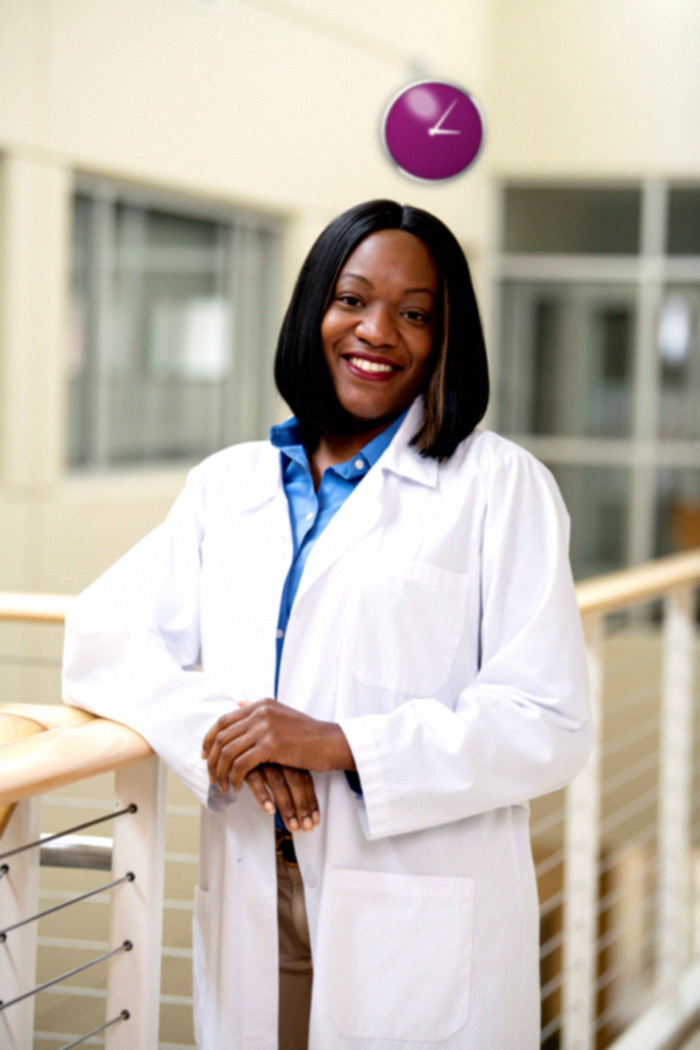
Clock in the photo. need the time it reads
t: 3:06
